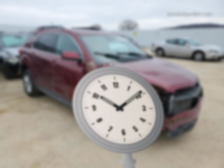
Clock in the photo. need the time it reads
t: 10:09
